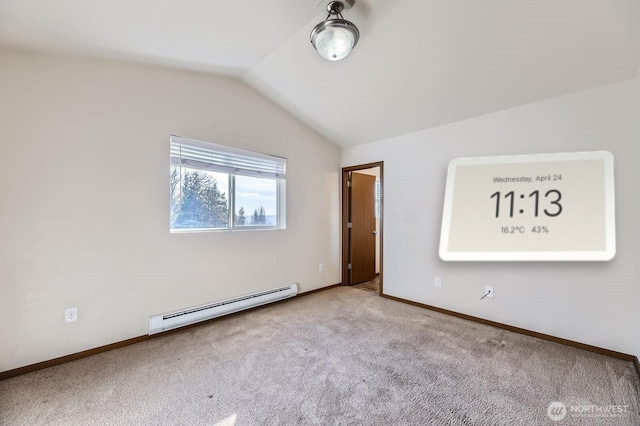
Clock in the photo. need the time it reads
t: 11:13
